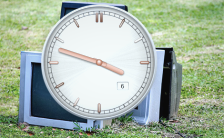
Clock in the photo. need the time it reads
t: 3:48
